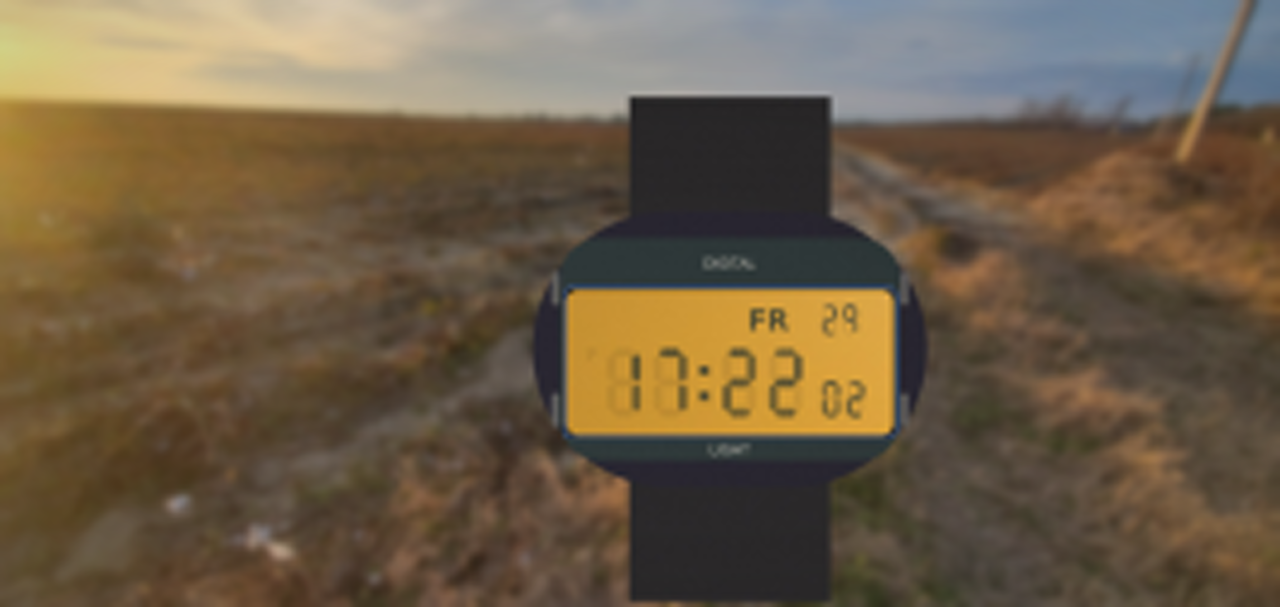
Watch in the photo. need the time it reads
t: 17:22:02
